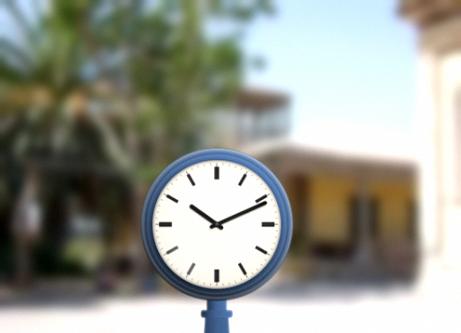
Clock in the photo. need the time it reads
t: 10:11
